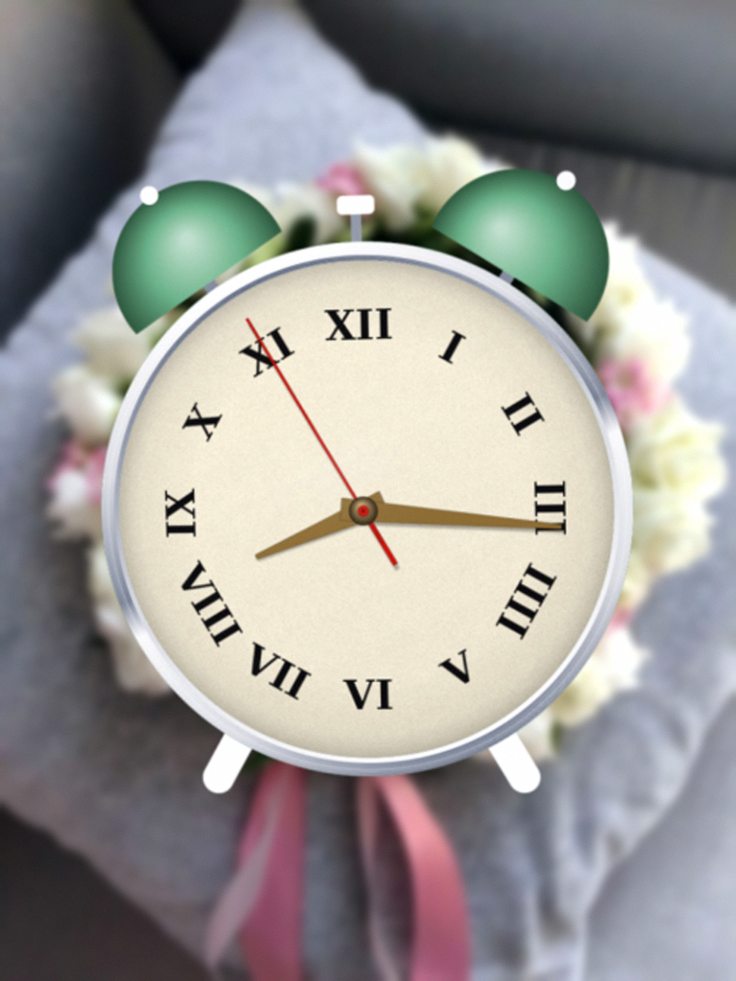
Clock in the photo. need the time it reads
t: 8:15:55
